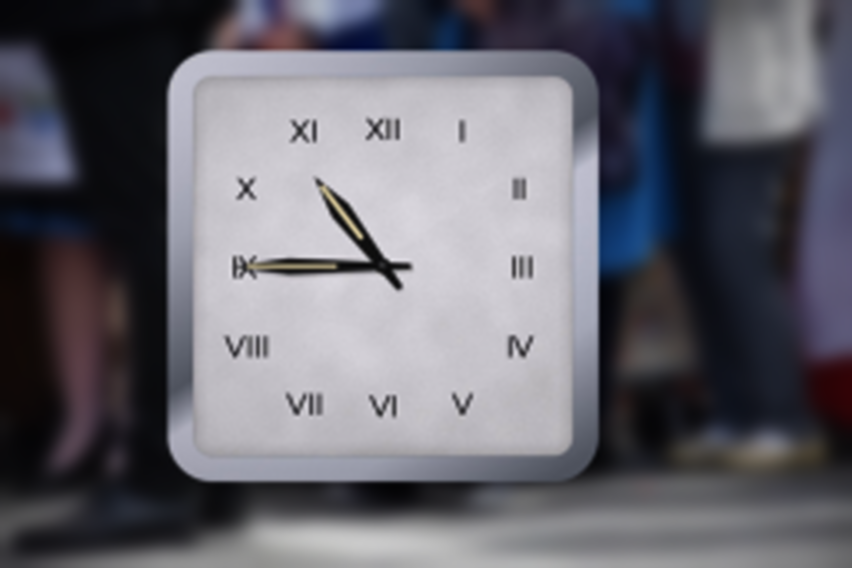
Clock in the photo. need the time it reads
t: 10:45
